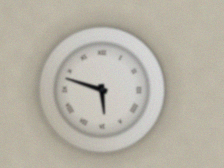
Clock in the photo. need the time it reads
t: 5:48
